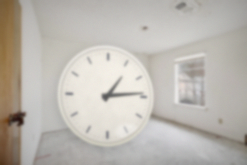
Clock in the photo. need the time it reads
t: 1:14
